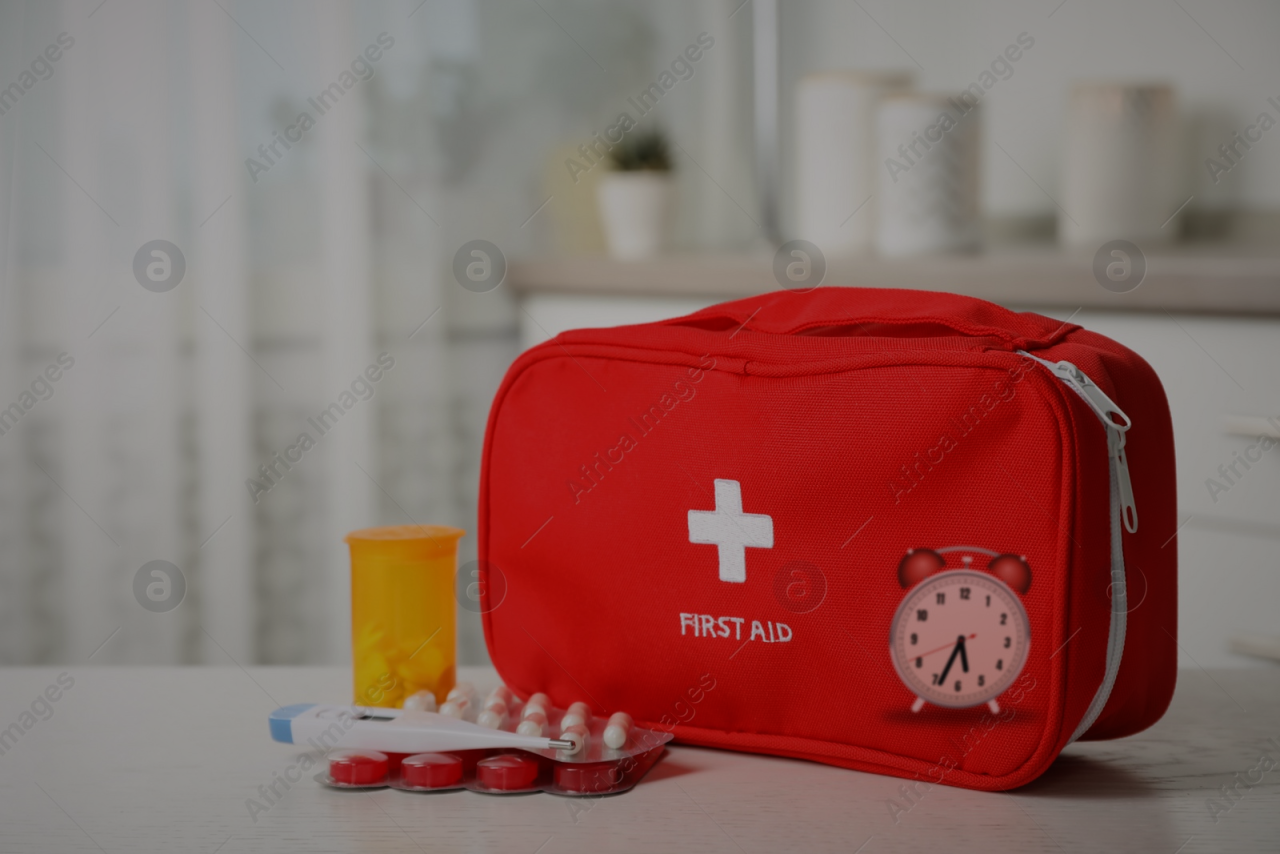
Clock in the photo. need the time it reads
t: 5:33:41
